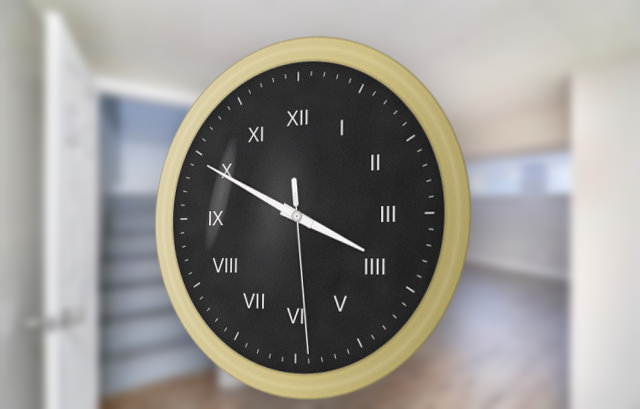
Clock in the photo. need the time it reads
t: 3:49:29
